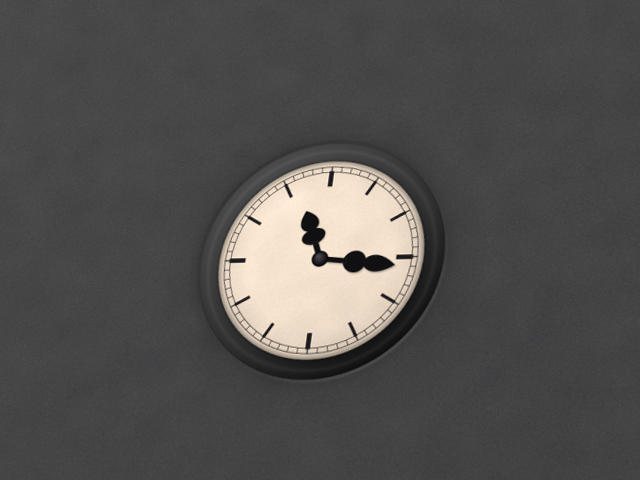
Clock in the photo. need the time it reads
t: 11:16
